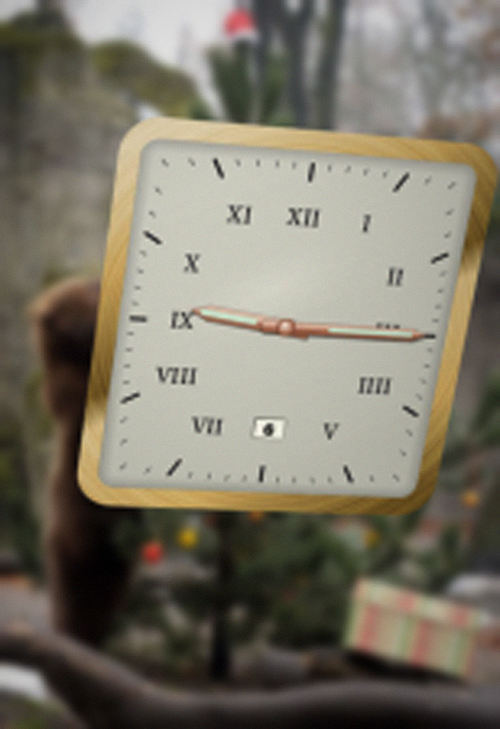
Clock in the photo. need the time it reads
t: 9:15
